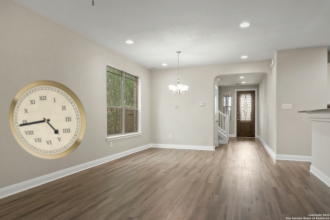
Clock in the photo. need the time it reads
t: 4:44
